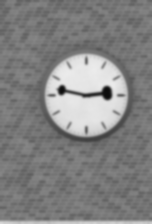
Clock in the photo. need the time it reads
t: 2:47
